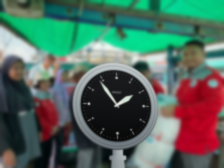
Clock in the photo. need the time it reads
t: 1:54
